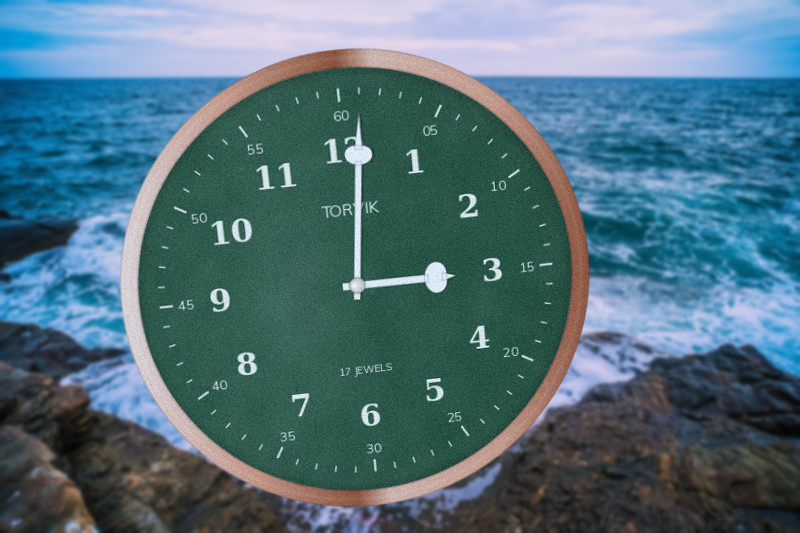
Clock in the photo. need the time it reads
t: 3:01
